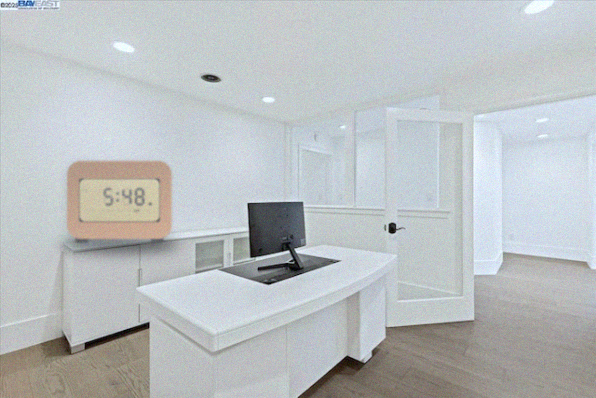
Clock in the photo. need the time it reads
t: 5:48
